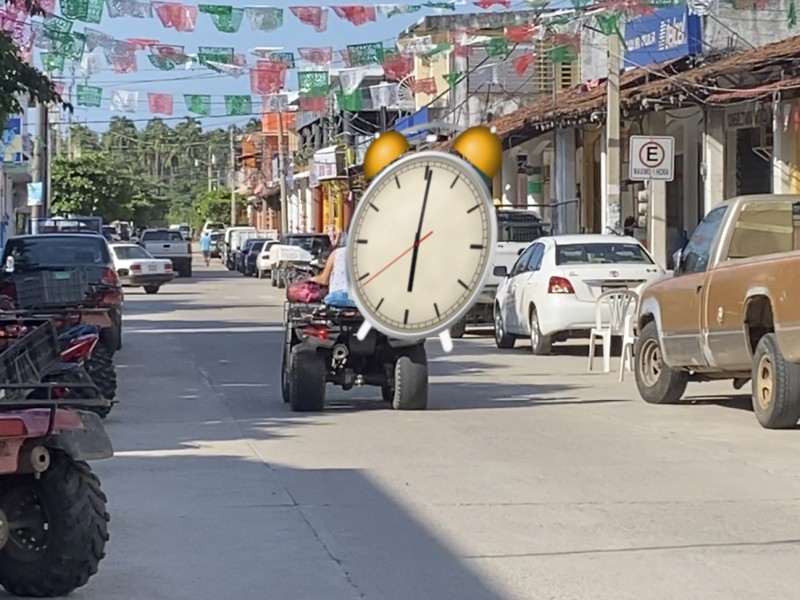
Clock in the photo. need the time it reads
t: 6:00:39
